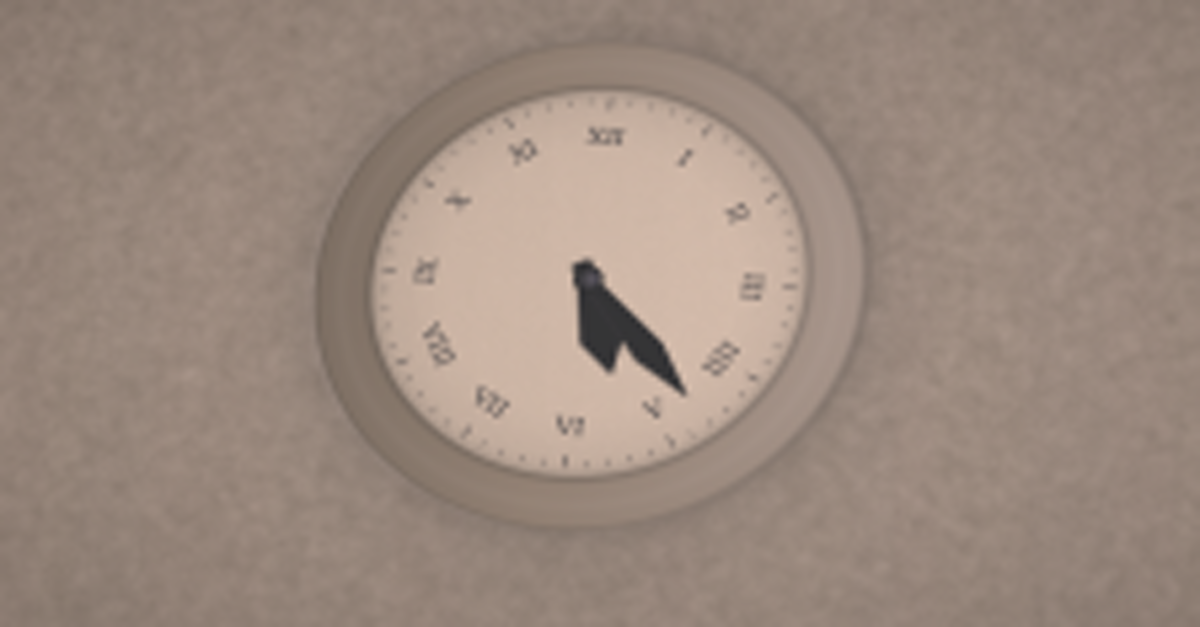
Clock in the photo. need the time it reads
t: 5:23
